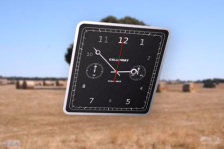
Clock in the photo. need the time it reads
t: 2:52
